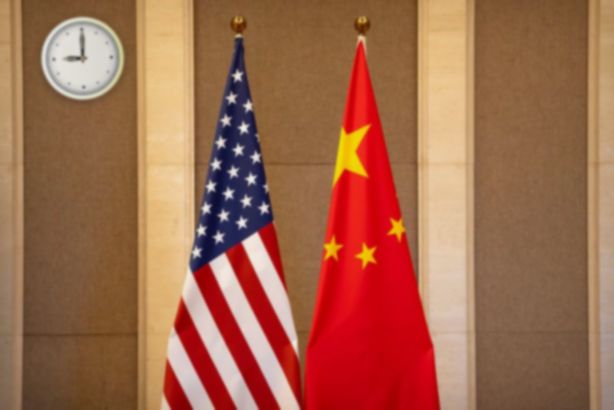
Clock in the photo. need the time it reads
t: 9:00
